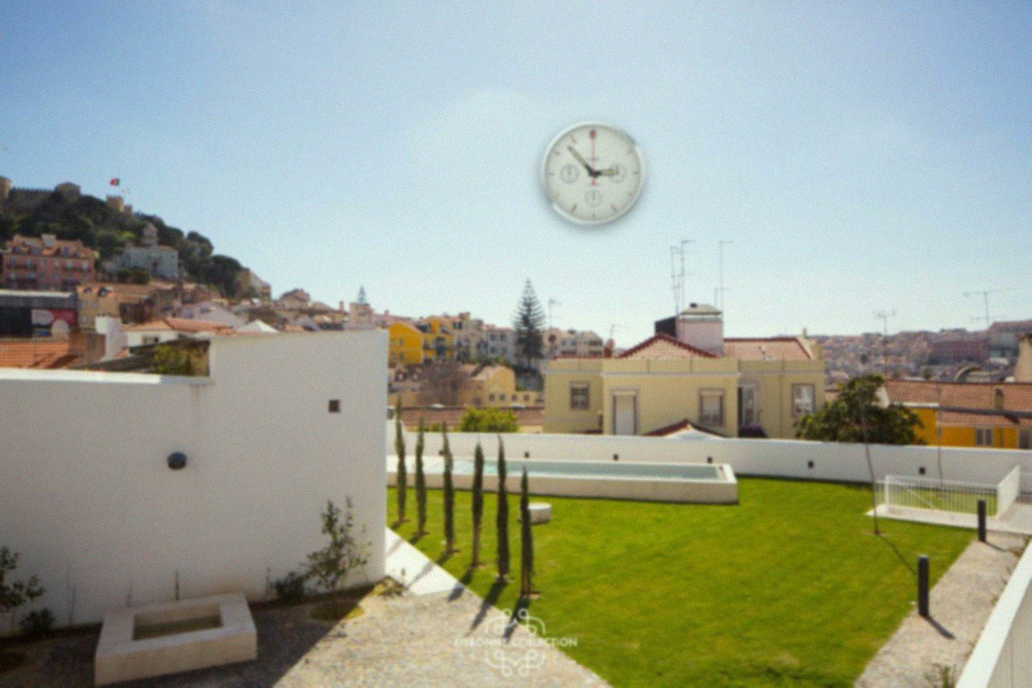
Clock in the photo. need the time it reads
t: 2:53
